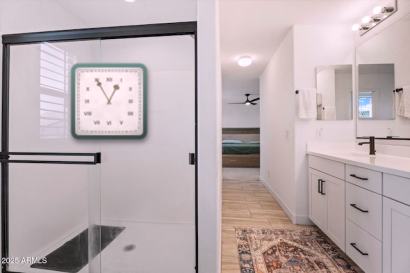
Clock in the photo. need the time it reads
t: 12:55
